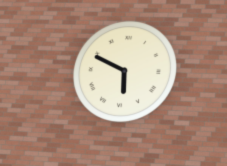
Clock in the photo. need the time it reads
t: 5:49
